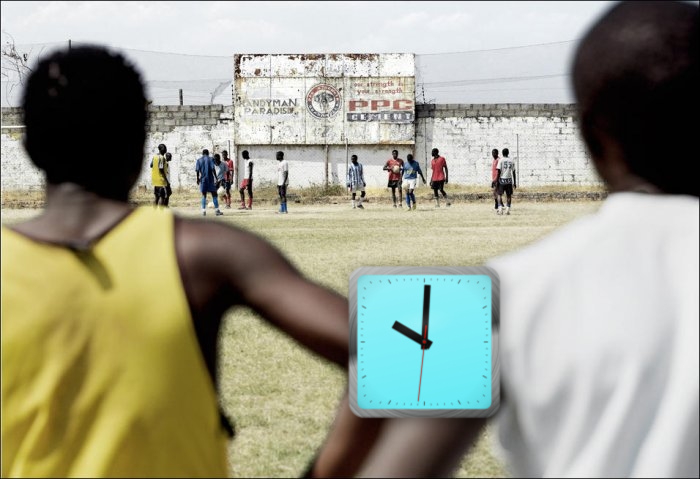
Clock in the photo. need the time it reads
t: 10:00:31
